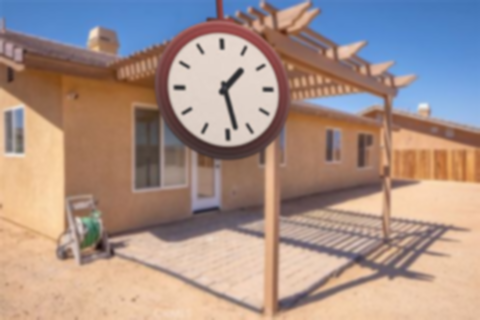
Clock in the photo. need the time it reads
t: 1:28
